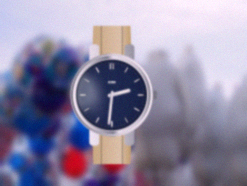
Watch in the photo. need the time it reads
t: 2:31
